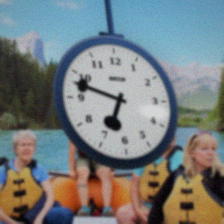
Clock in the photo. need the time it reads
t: 6:48
